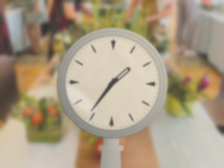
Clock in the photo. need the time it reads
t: 1:36
